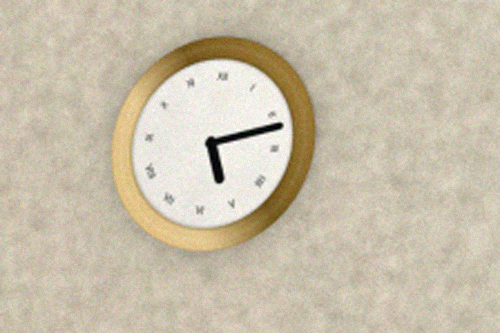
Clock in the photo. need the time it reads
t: 5:12
